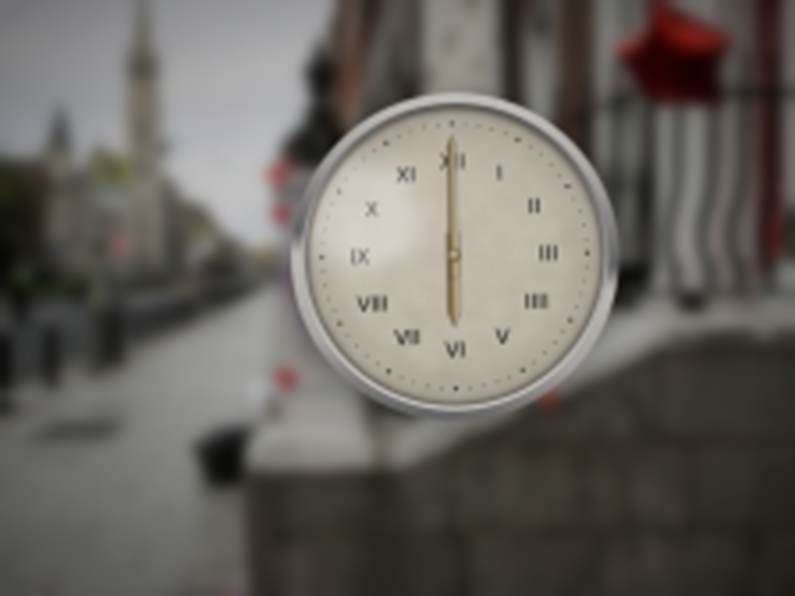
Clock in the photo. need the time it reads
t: 6:00
